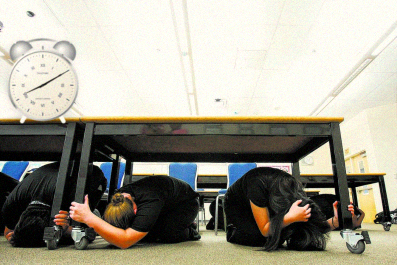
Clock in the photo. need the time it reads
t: 8:10
